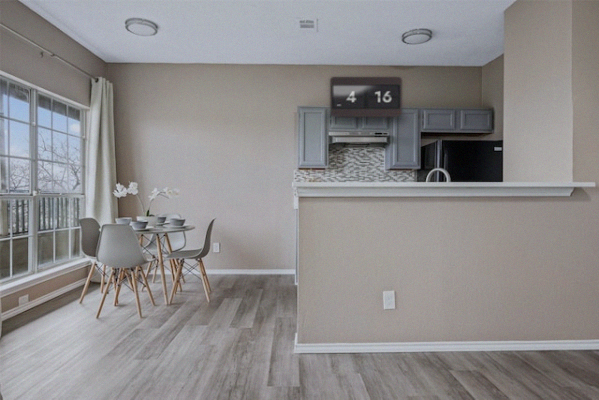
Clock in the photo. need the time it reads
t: 4:16
